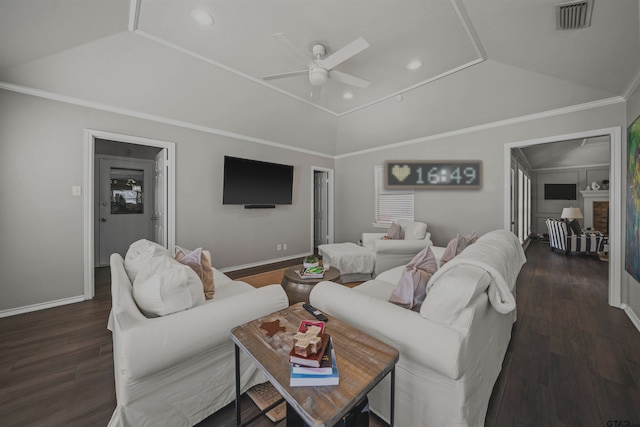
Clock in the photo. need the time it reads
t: 16:49
